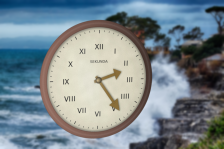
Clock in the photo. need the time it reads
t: 2:24
